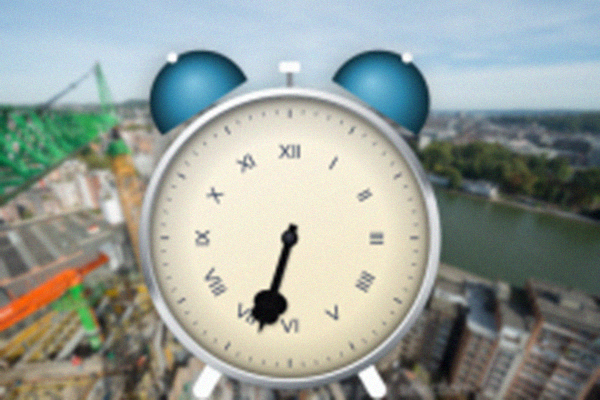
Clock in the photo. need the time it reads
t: 6:33
